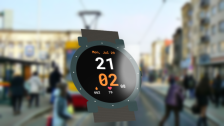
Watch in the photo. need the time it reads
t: 21:02
